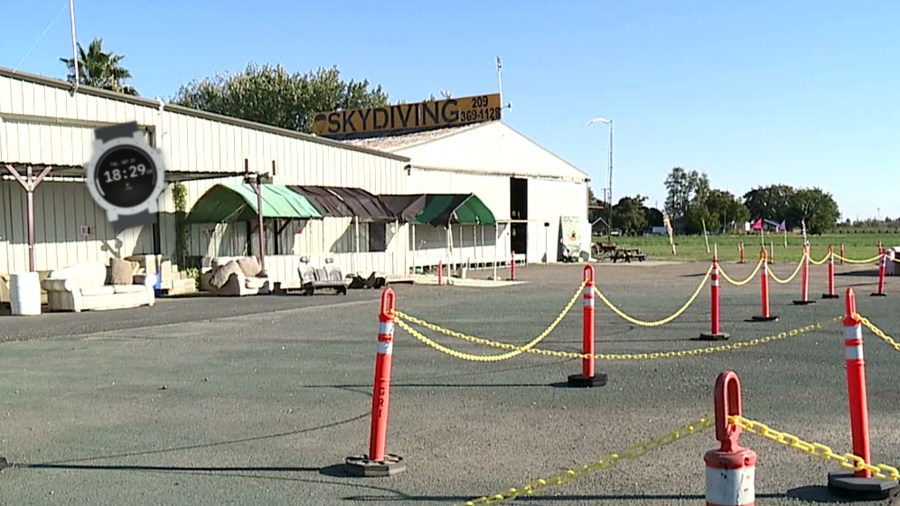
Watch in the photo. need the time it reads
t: 18:29
